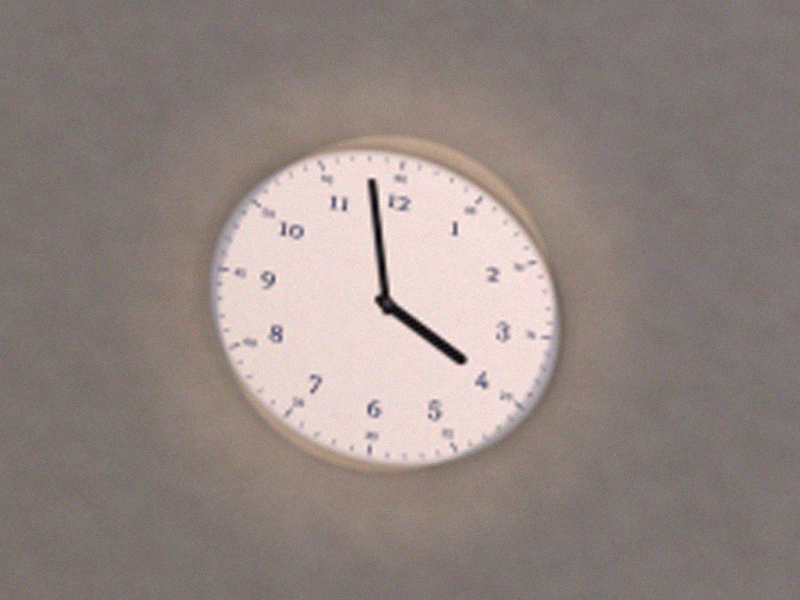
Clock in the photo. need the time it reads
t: 3:58
